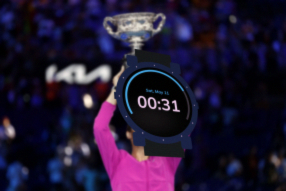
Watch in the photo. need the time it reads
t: 0:31
